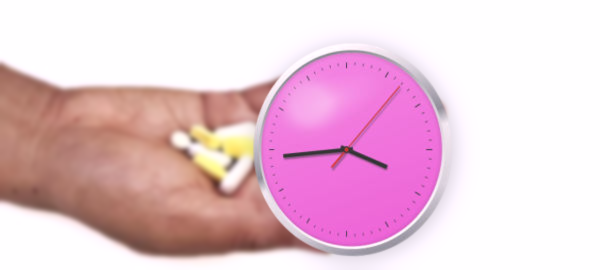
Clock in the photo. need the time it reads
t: 3:44:07
